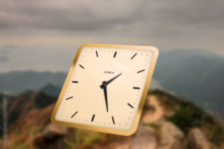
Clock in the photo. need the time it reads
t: 1:26
